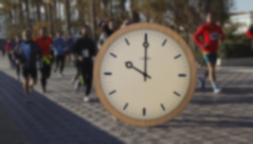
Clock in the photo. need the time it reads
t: 10:00
